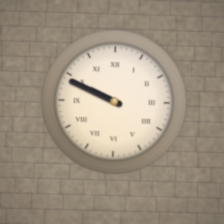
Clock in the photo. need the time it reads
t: 9:49
